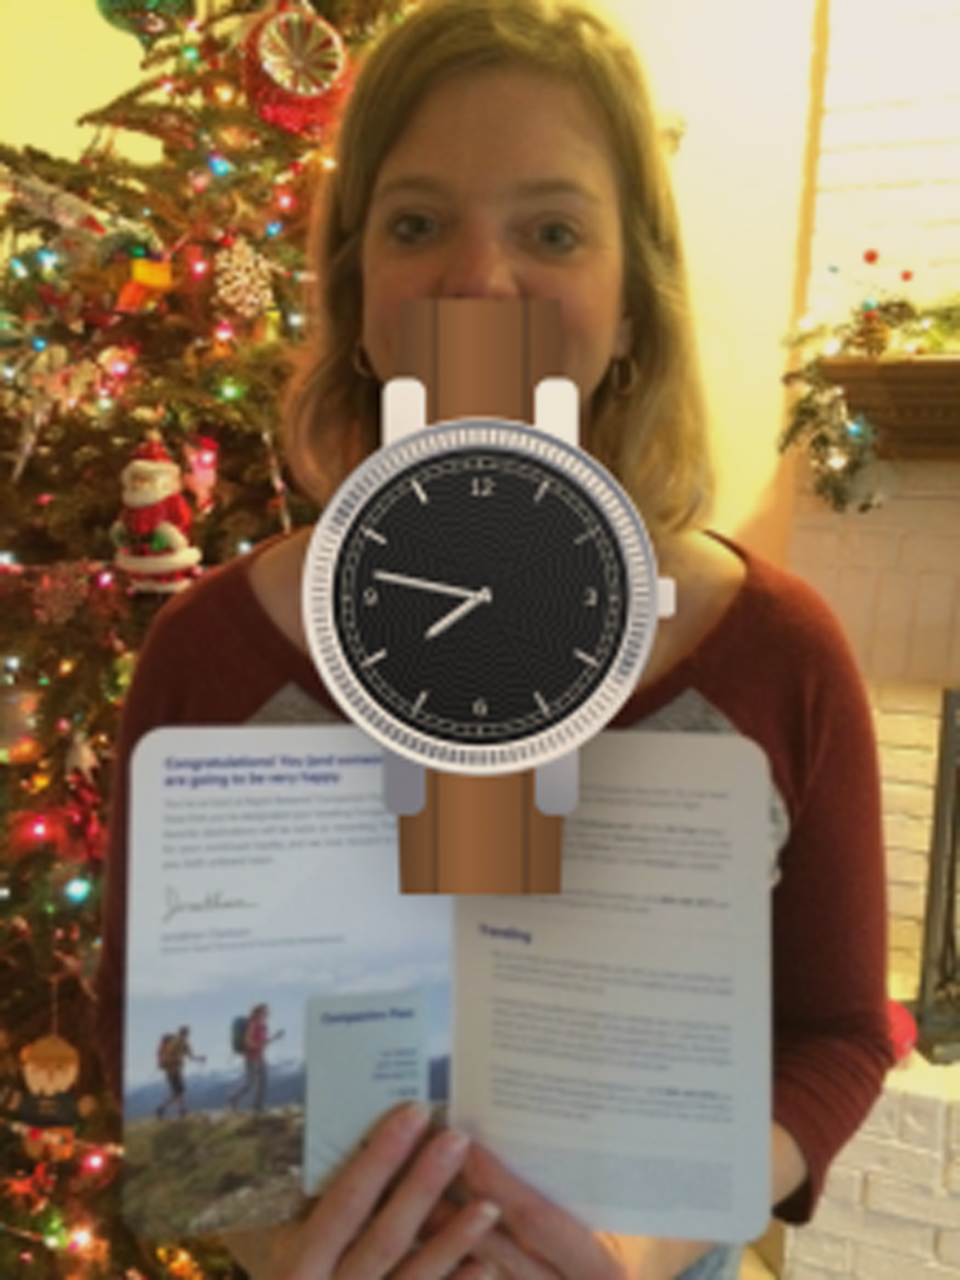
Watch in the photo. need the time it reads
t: 7:47
